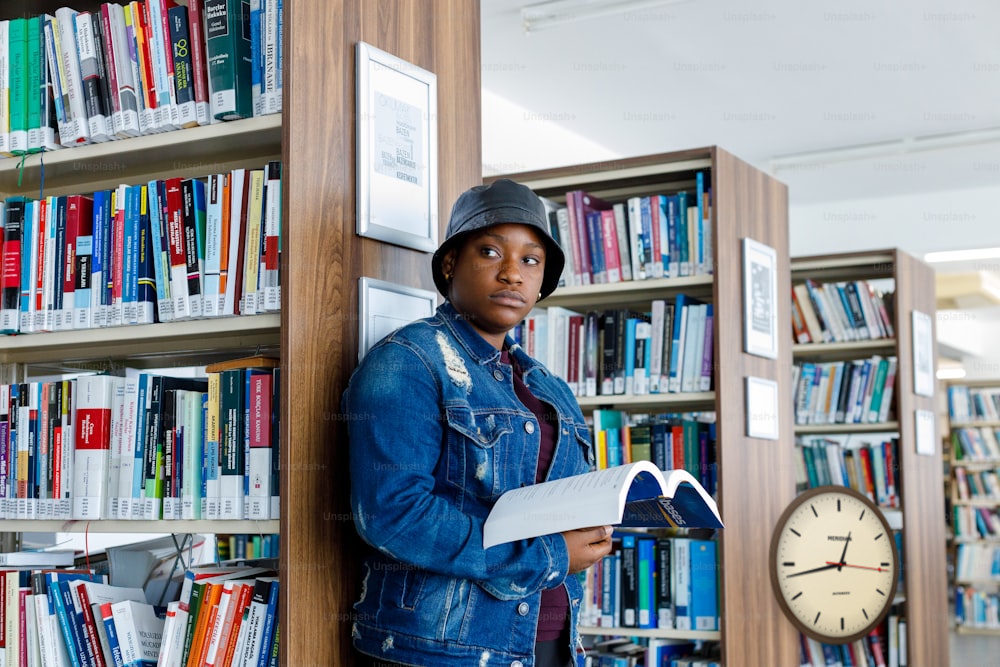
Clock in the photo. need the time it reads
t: 12:43:16
